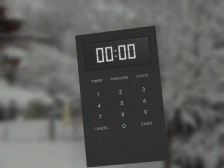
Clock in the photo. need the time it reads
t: 0:00
